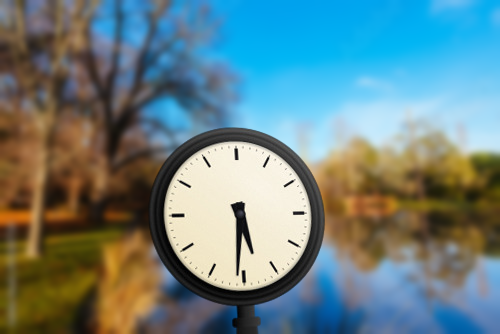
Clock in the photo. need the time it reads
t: 5:31
